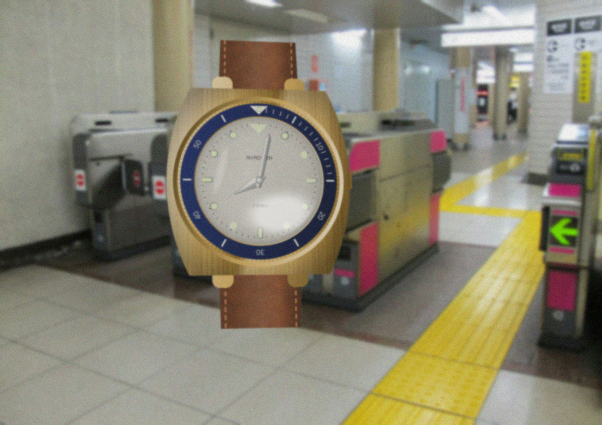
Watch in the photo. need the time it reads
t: 8:02
